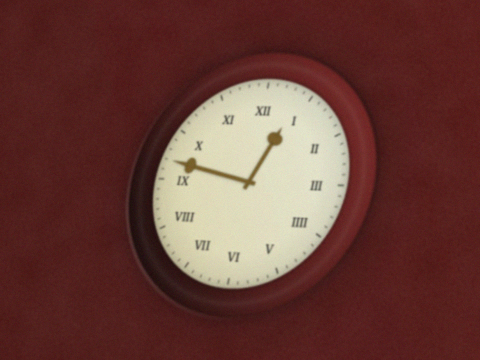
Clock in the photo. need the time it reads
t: 12:47
